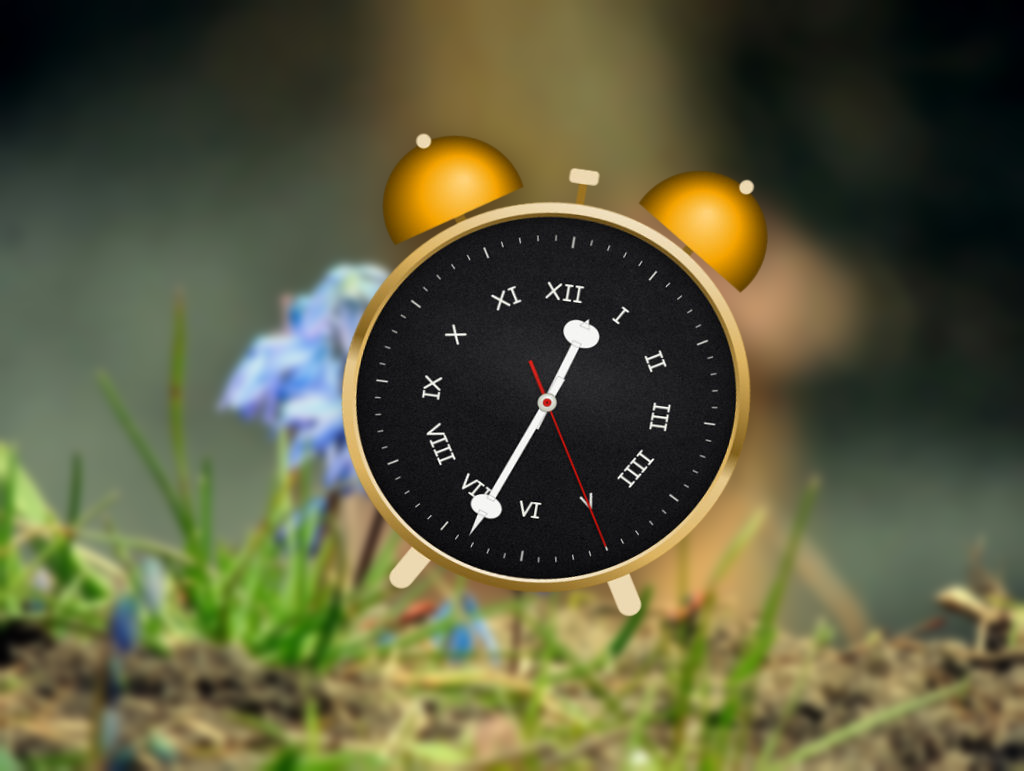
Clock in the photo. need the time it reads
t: 12:33:25
